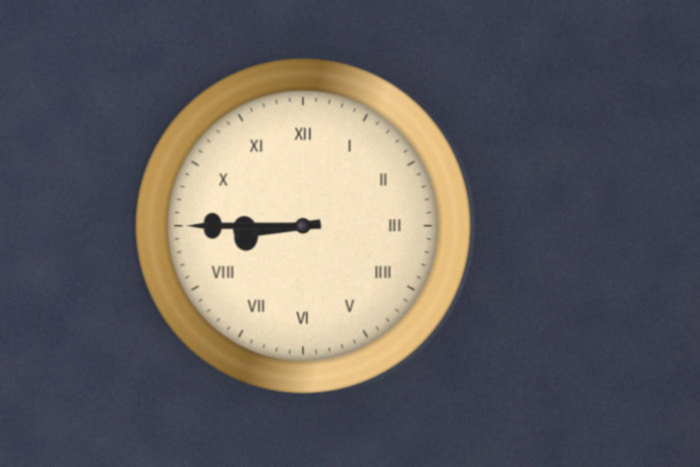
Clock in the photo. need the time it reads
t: 8:45
